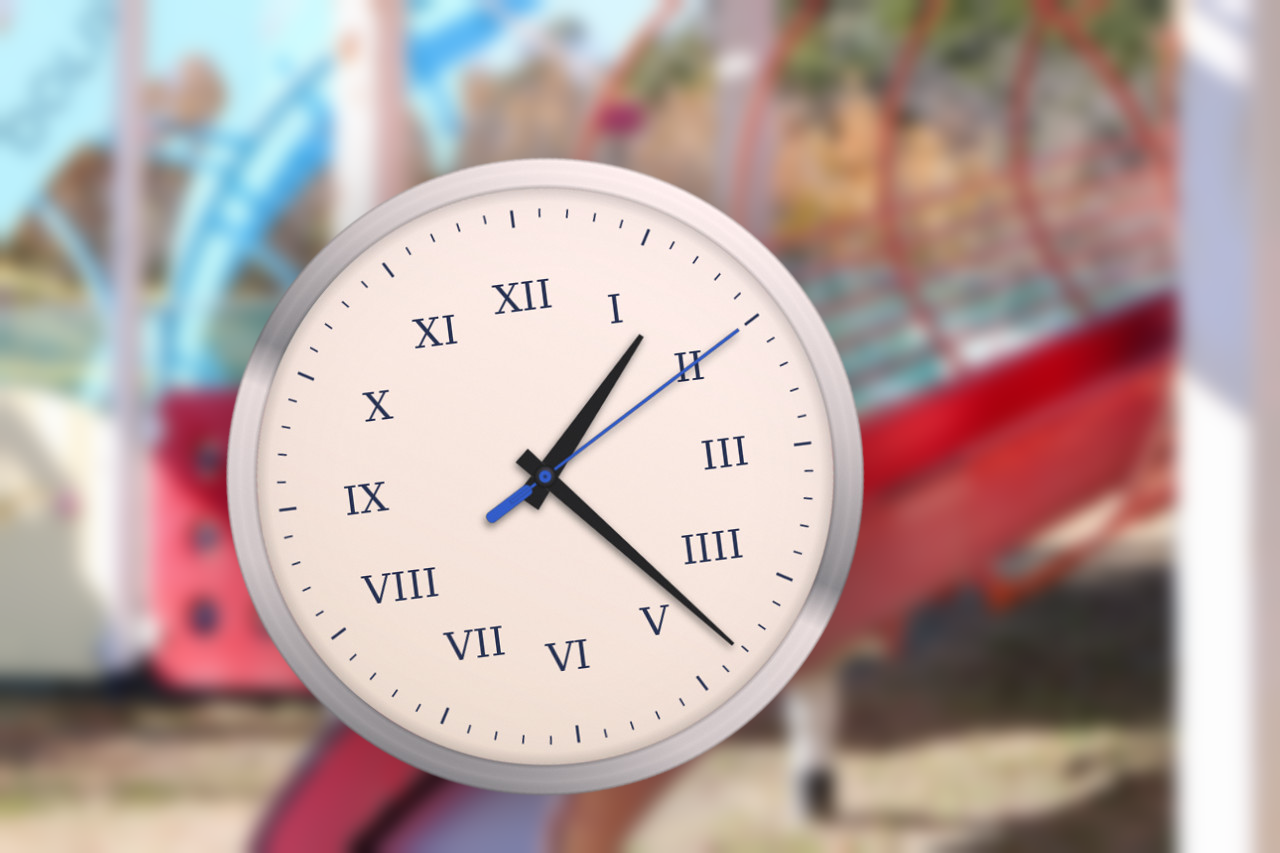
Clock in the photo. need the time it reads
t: 1:23:10
